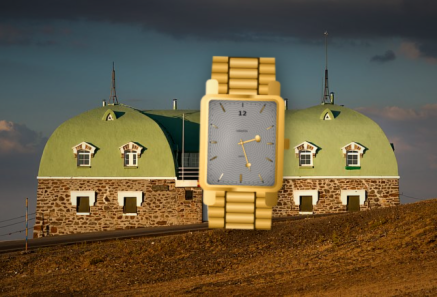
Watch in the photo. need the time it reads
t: 2:27
